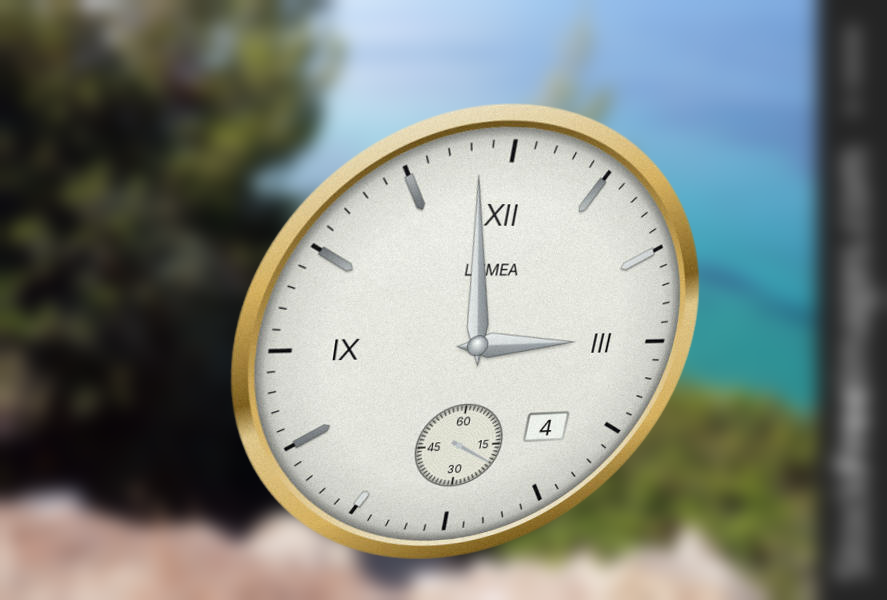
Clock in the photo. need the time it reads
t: 2:58:20
